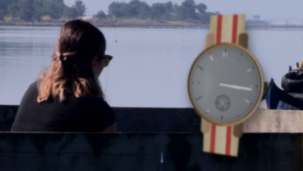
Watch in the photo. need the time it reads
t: 3:16
